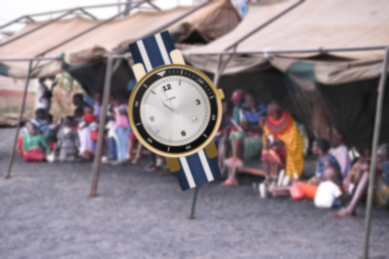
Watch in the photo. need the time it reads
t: 10:58
